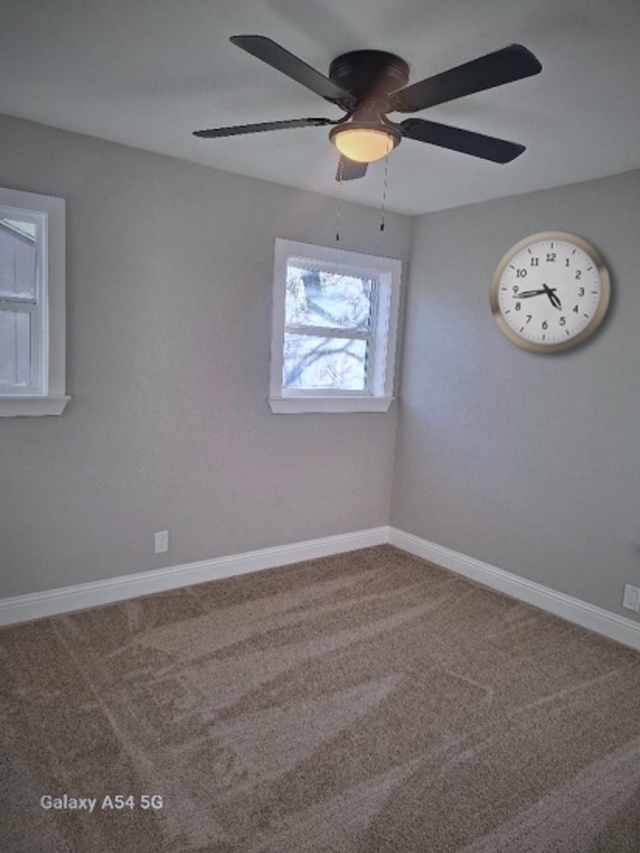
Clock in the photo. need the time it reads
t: 4:43
